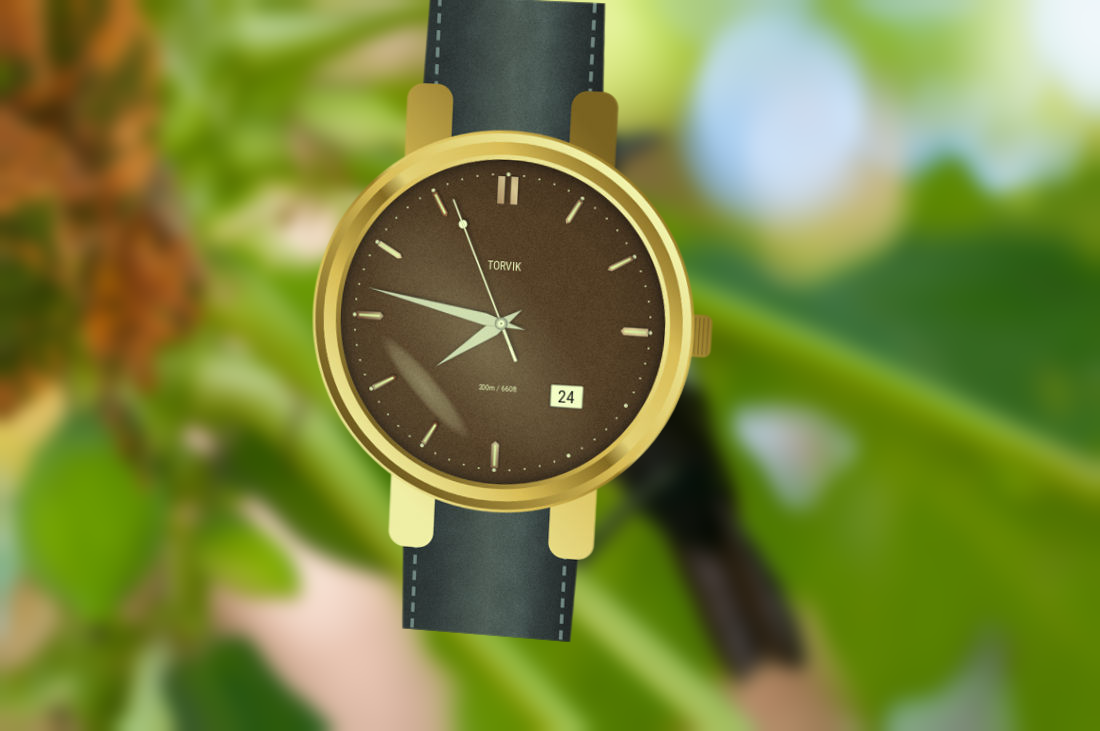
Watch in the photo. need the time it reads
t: 7:46:56
